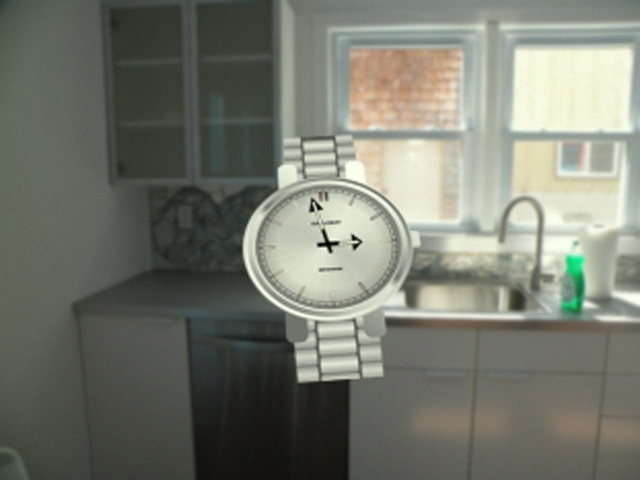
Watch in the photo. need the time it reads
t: 2:58
